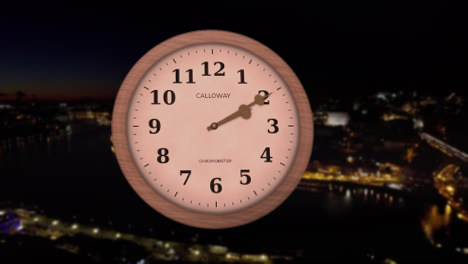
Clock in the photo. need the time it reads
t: 2:10
